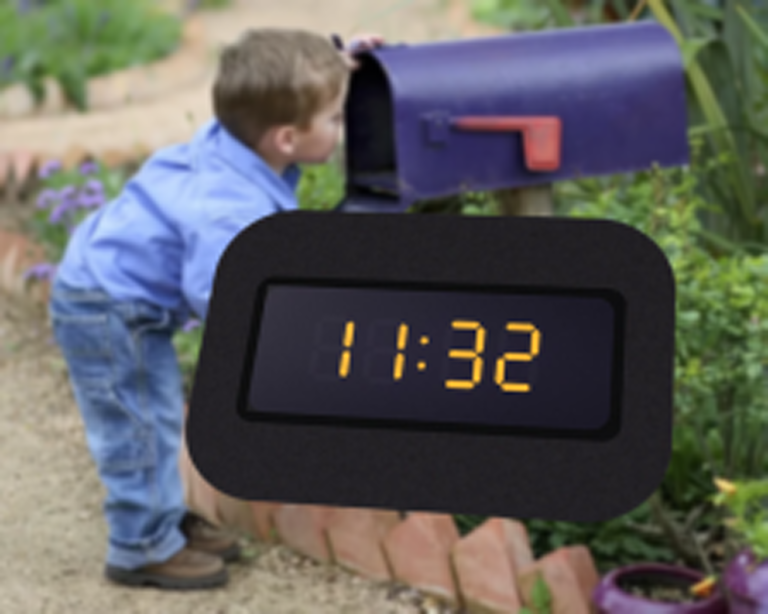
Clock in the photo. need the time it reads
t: 11:32
